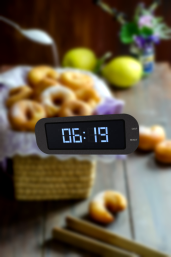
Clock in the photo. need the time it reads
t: 6:19
